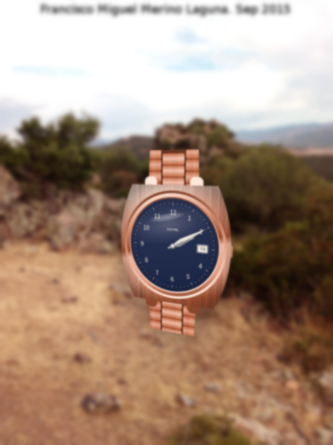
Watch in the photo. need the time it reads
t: 2:10
